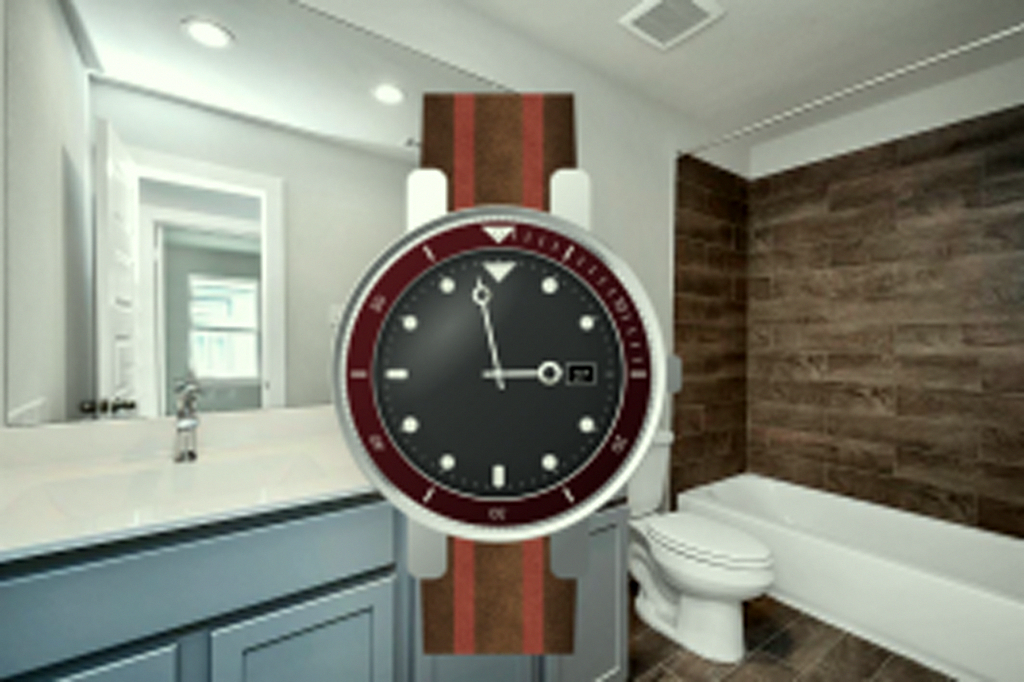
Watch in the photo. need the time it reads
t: 2:58
